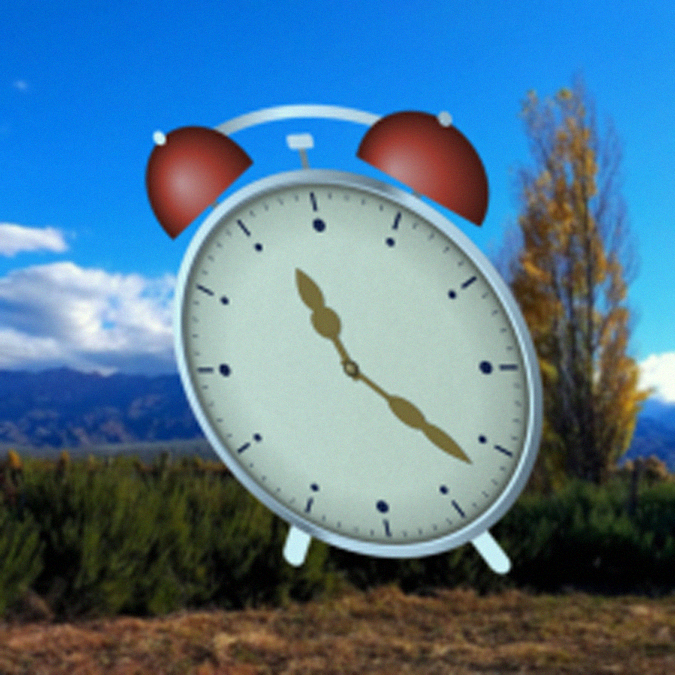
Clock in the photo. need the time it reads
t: 11:22
